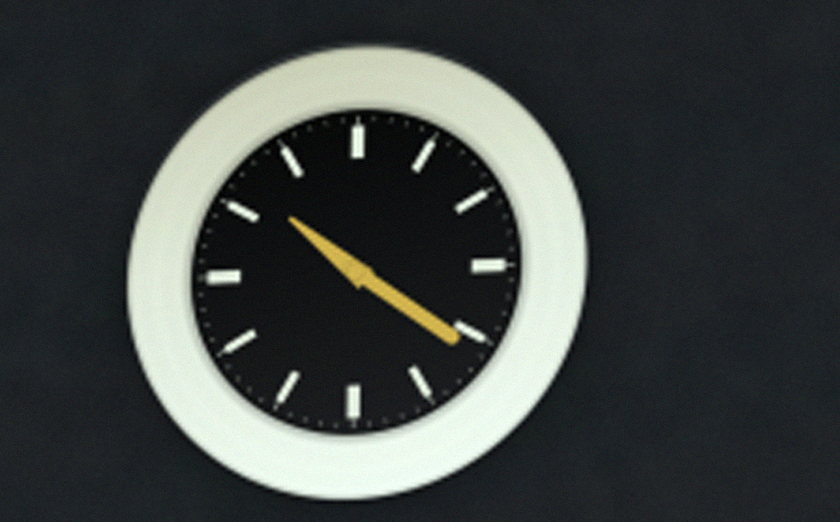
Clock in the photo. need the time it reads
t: 10:21
